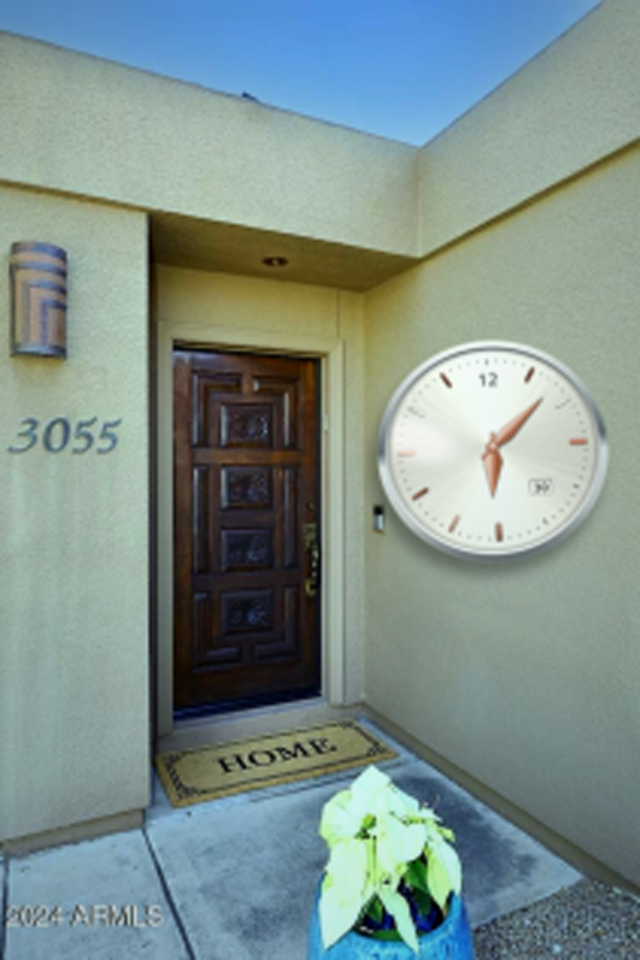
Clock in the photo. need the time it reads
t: 6:08
